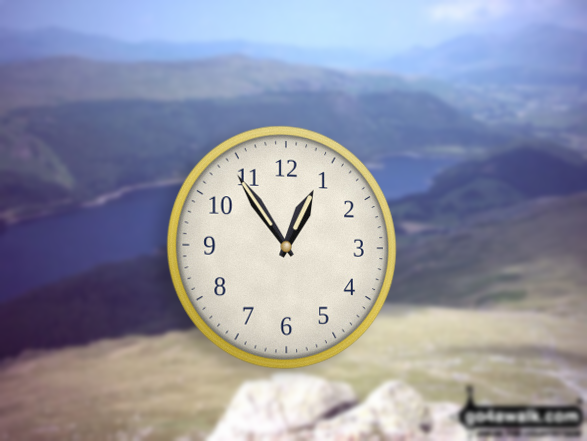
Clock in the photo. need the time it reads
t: 12:54
